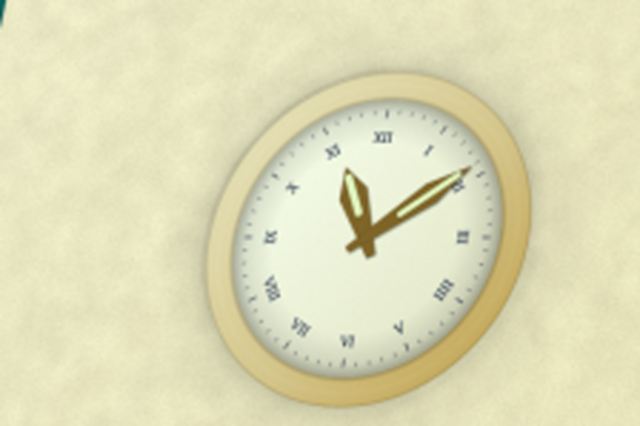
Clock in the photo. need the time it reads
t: 11:09
